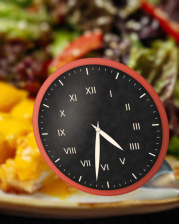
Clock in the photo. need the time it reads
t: 4:32
